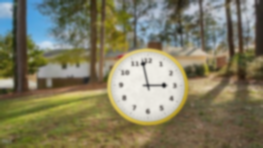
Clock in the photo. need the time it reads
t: 2:58
